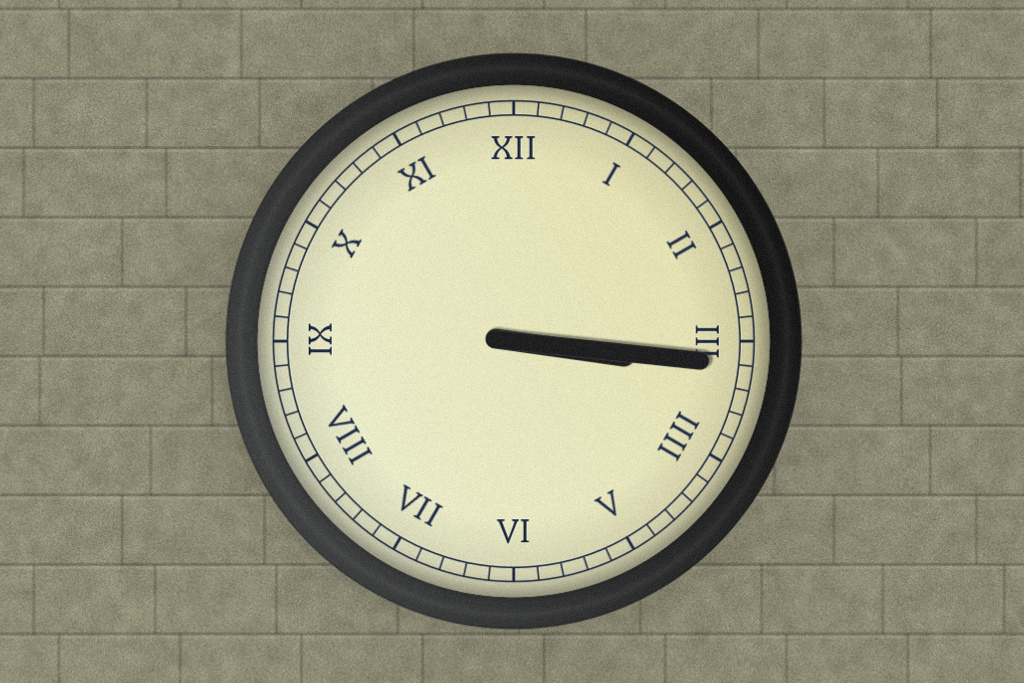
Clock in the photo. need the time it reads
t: 3:16
